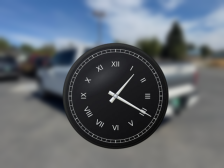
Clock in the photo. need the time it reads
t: 1:20
